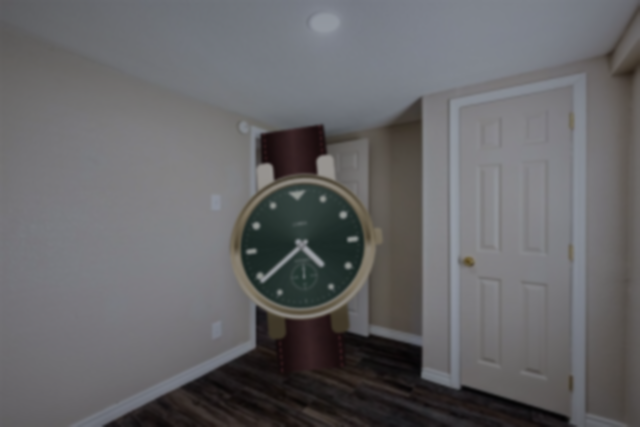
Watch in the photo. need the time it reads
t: 4:39
